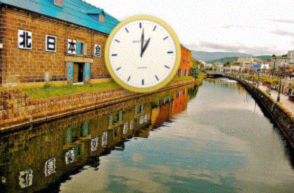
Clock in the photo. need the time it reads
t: 1:01
